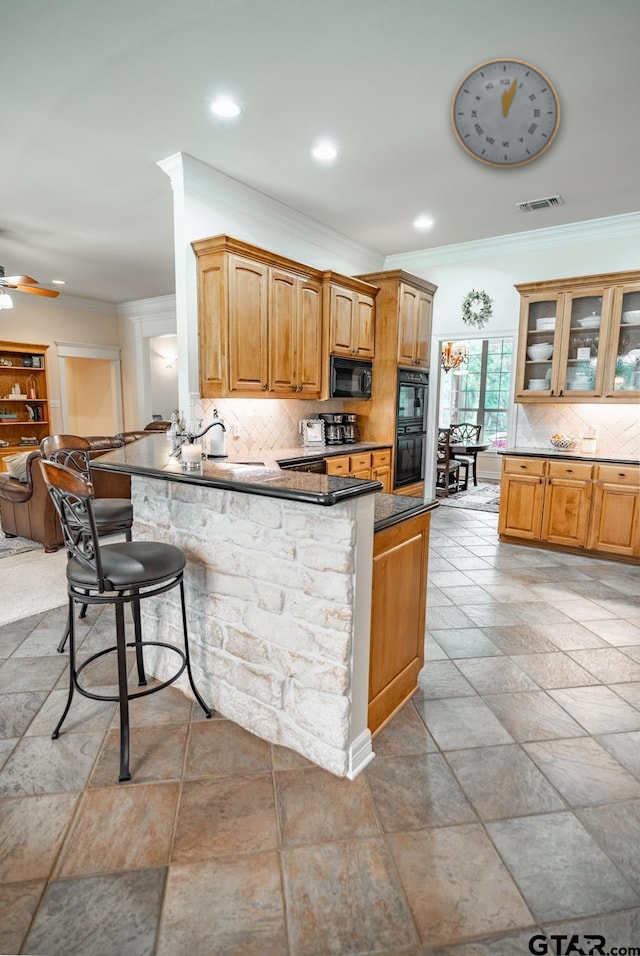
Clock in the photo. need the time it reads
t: 12:03
